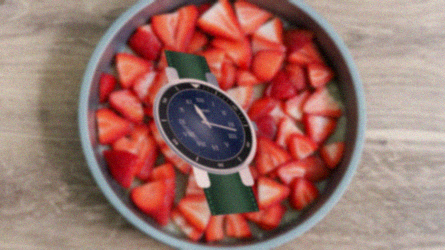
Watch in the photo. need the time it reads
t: 11:17
